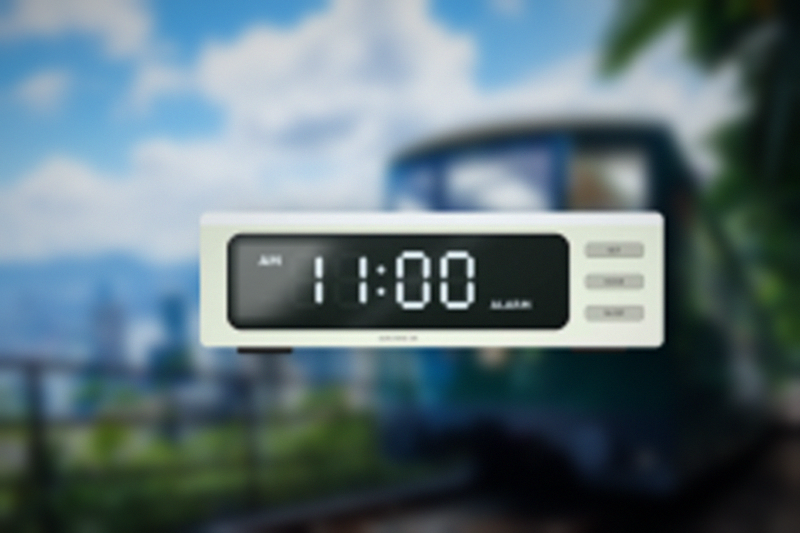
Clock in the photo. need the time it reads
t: 11:00
